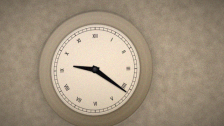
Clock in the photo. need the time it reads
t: 9:21
